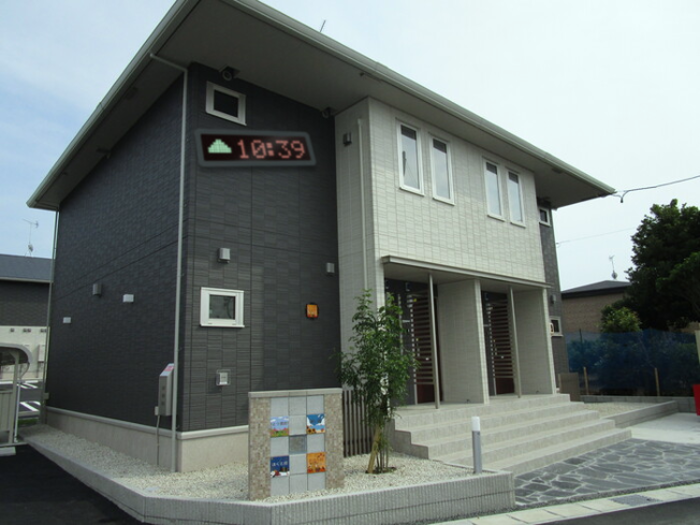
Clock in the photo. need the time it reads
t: 10:39
